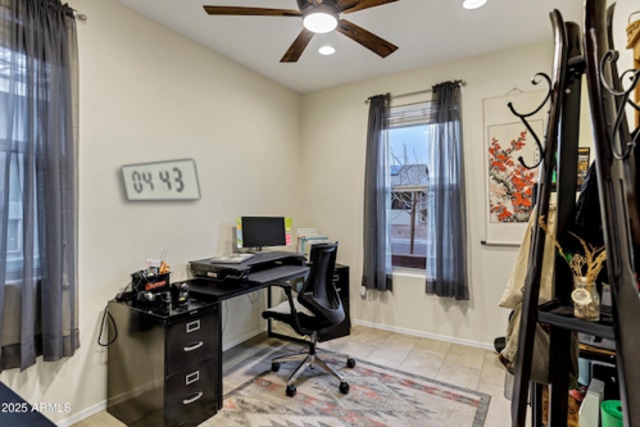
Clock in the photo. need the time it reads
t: 4:43
